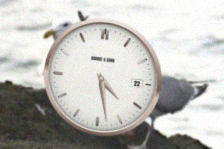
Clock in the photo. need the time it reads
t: 4:28
